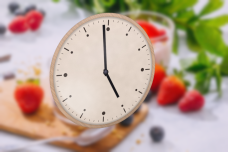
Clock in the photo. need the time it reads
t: 4:59
